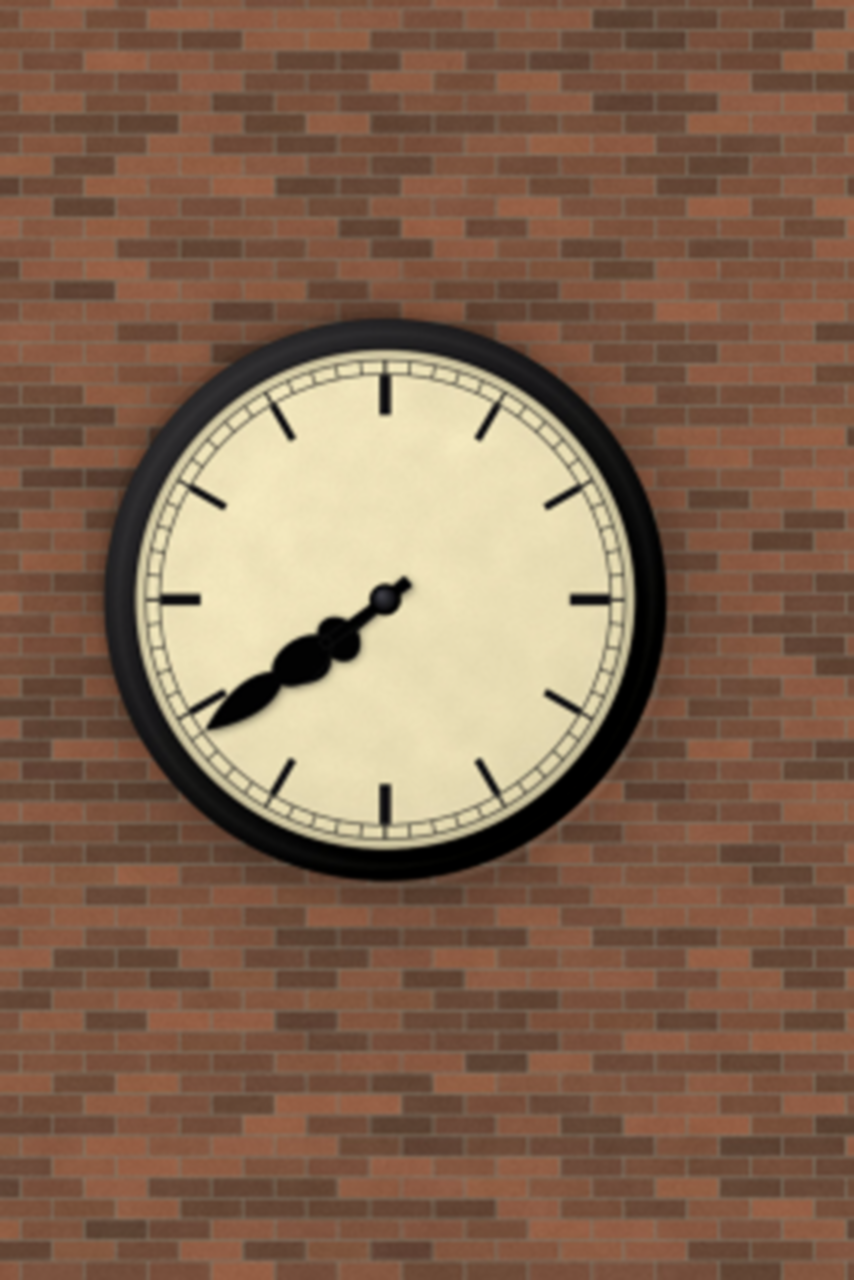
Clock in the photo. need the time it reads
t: 7:39
